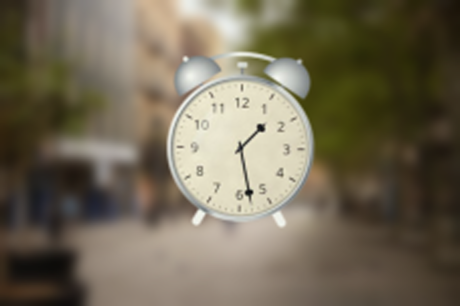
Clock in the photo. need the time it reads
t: 1:28
